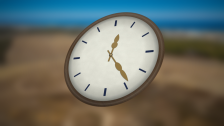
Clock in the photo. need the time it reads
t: 12:24
